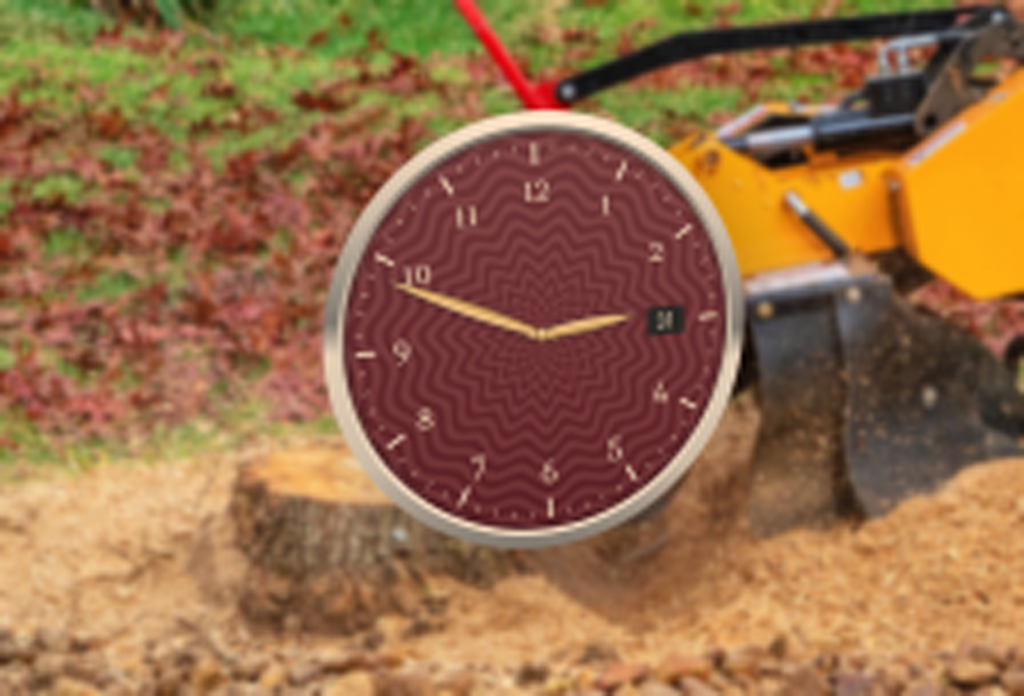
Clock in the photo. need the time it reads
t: 2:49
